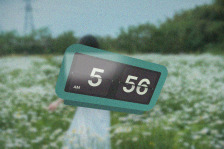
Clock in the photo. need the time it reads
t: 5:56
